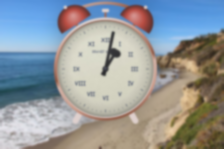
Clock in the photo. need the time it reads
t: 1:02
